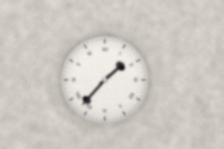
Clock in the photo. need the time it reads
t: 1:37
